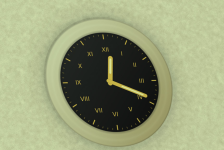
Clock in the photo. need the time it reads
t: 12:19
